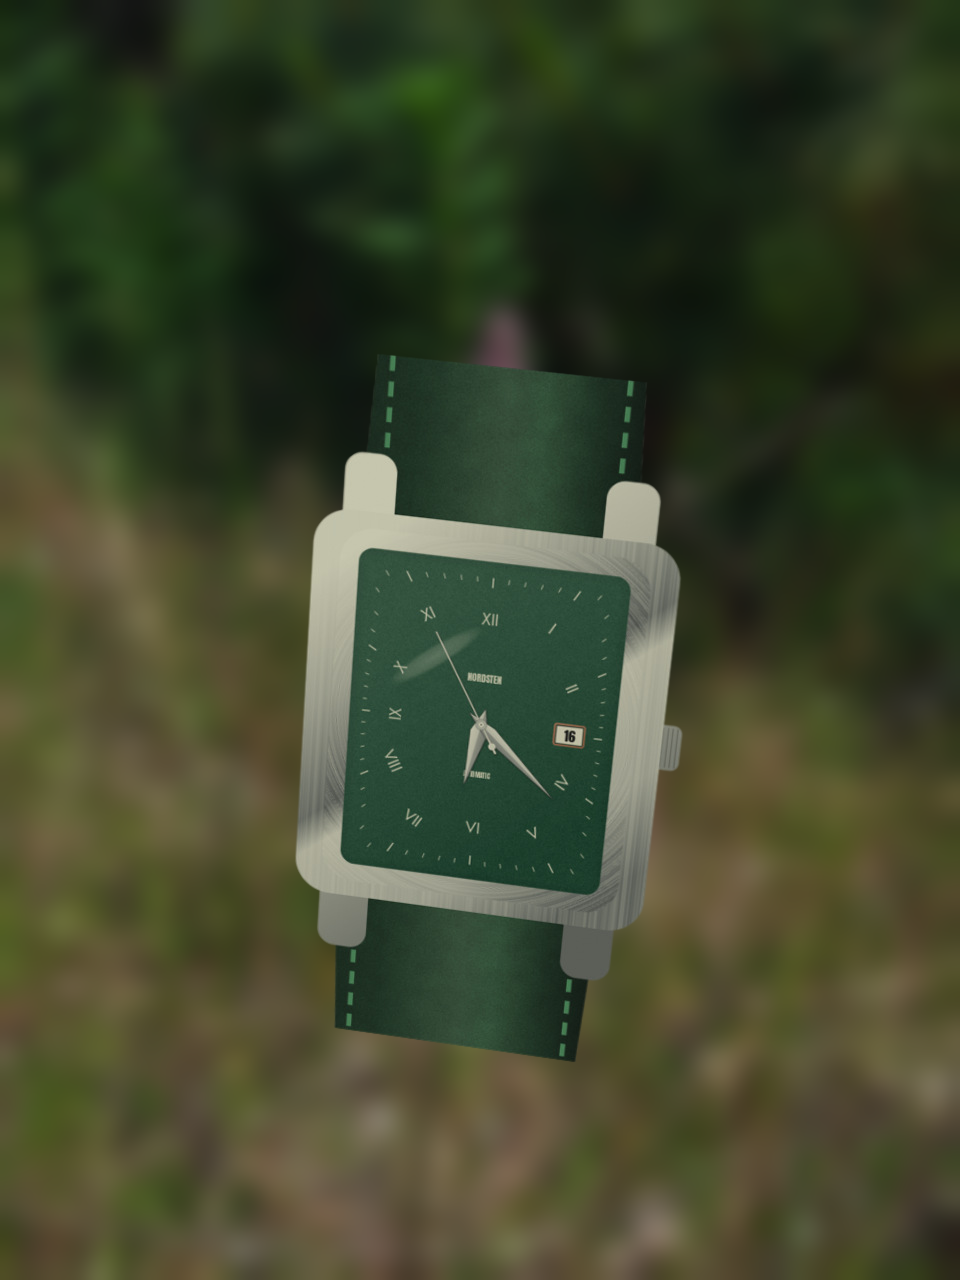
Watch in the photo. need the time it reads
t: 6:21:55
